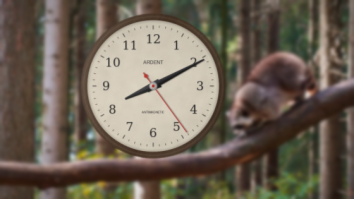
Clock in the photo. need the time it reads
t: 8:10:24
